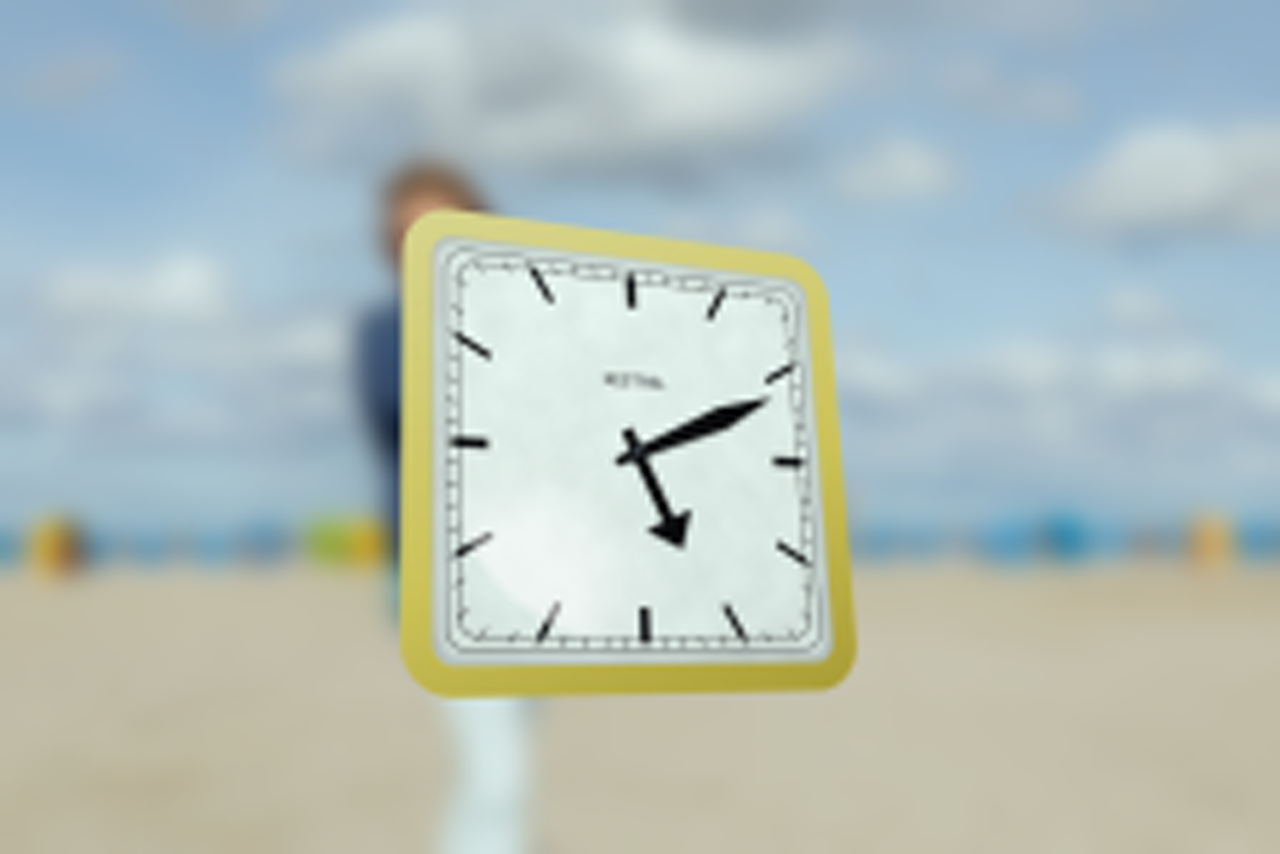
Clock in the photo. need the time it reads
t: 5:11
